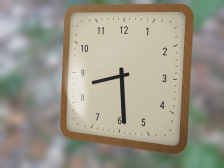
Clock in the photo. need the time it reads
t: 8:29
